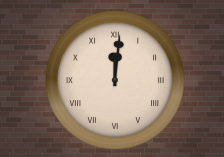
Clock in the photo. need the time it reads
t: 12:01
